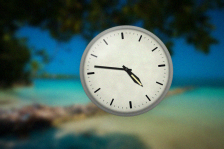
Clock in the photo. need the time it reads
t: 4:47
